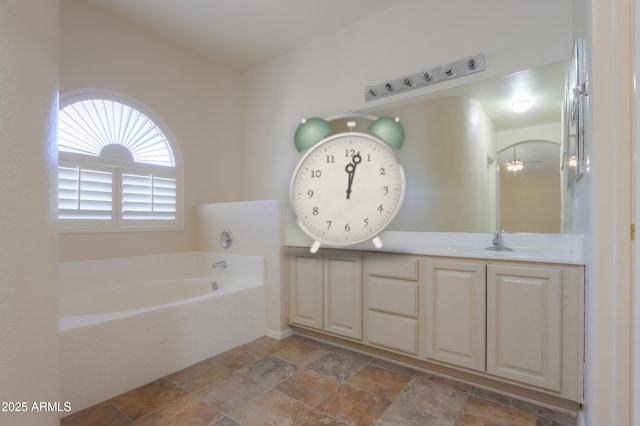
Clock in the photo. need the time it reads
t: 12:02
